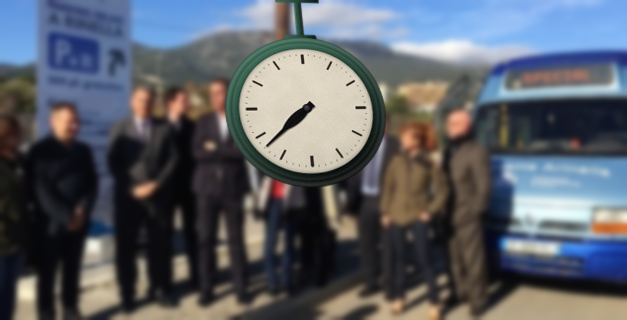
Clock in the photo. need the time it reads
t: 7:38
